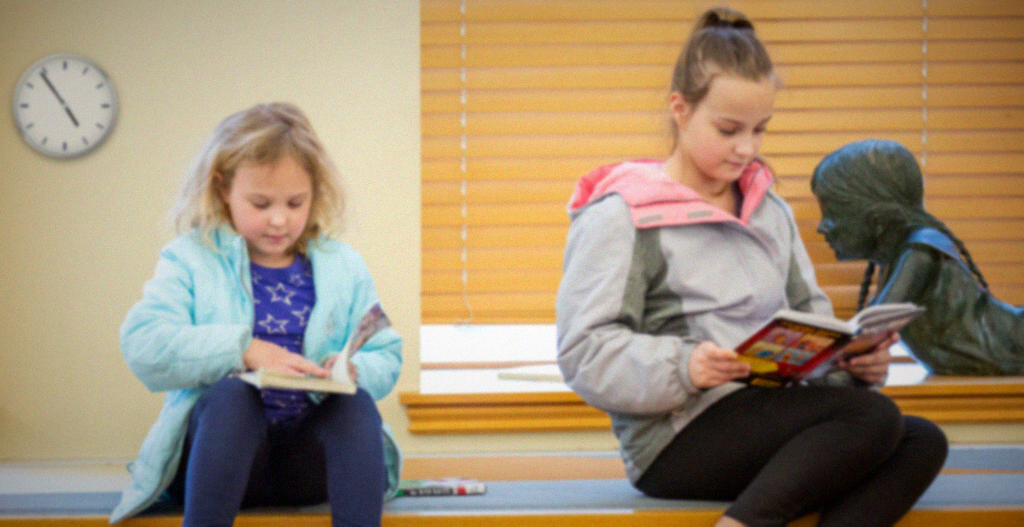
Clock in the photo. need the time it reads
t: 4:54
